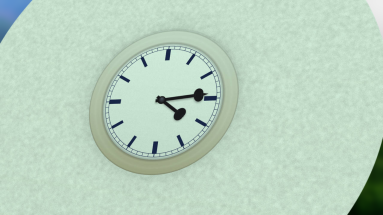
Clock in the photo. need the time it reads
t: 4:14
